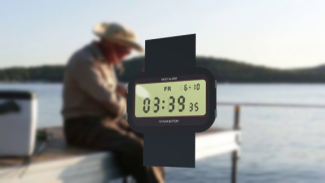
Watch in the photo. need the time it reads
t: 3:39:35
